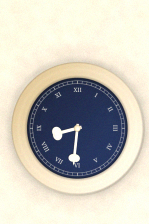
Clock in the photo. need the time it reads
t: 8:31
